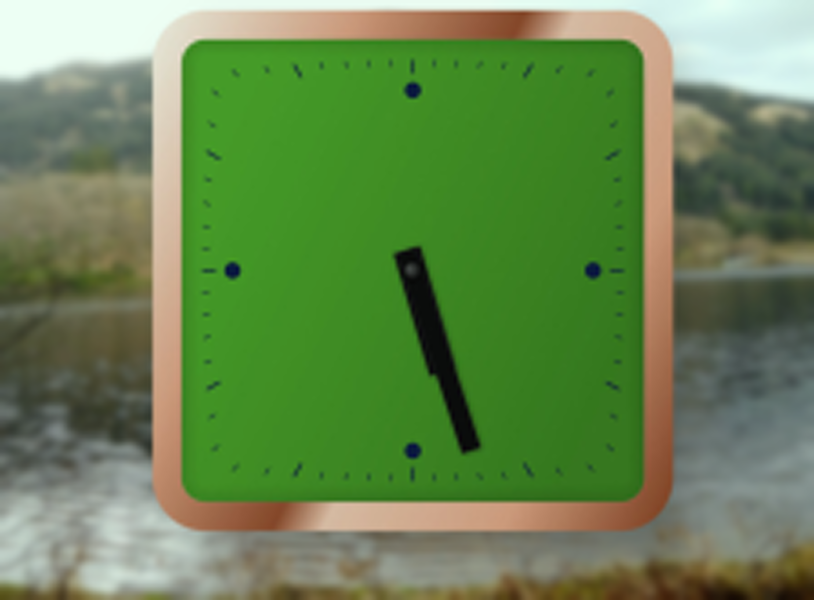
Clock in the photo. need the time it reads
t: 5:27
